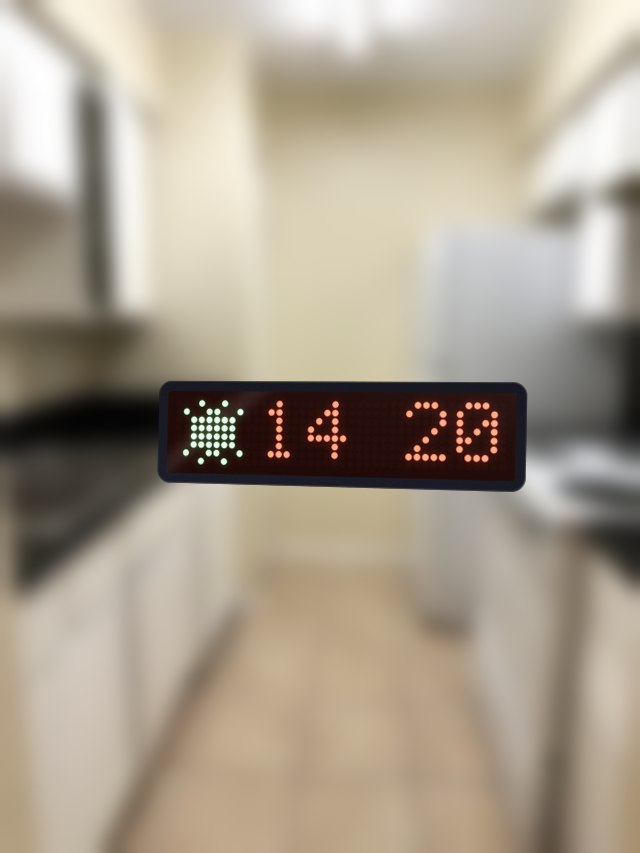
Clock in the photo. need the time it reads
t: 14:20
